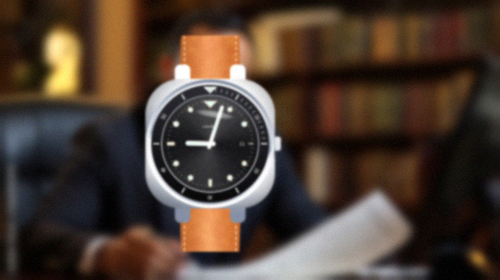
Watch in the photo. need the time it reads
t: 9:03
